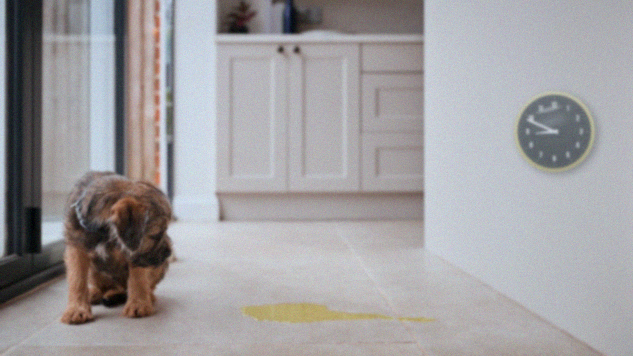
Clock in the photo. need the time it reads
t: 8:49
